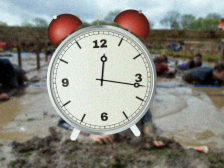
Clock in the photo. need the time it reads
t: 12:17
